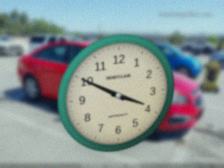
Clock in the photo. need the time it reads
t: 3:50
